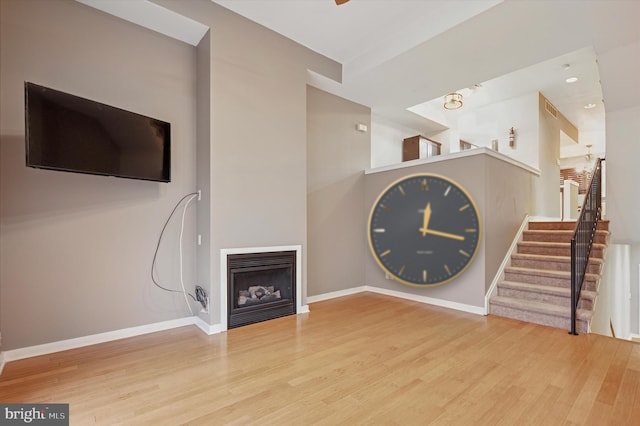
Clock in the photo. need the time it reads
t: 12:17
